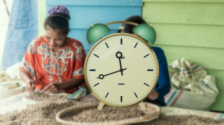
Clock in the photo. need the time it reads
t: 11:42
